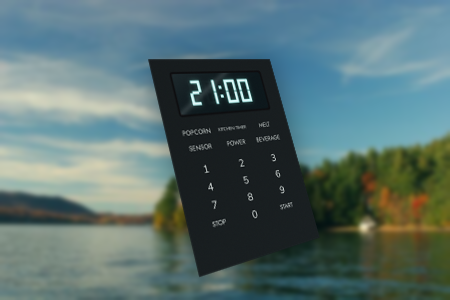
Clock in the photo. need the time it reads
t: 21:00
